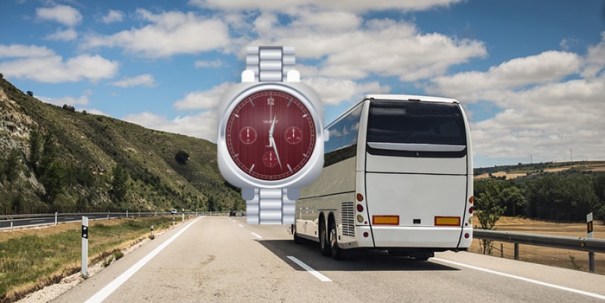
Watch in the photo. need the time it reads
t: 12:27
